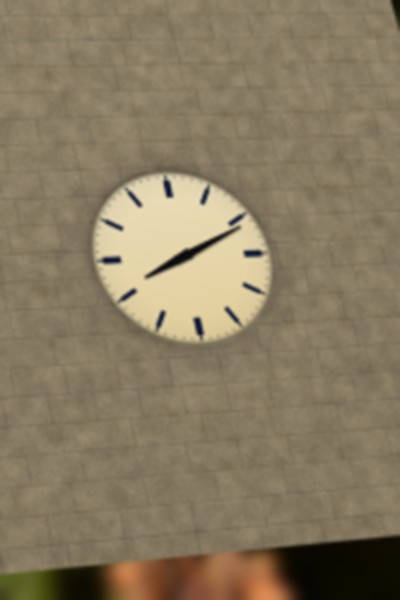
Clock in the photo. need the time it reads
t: 8:11
